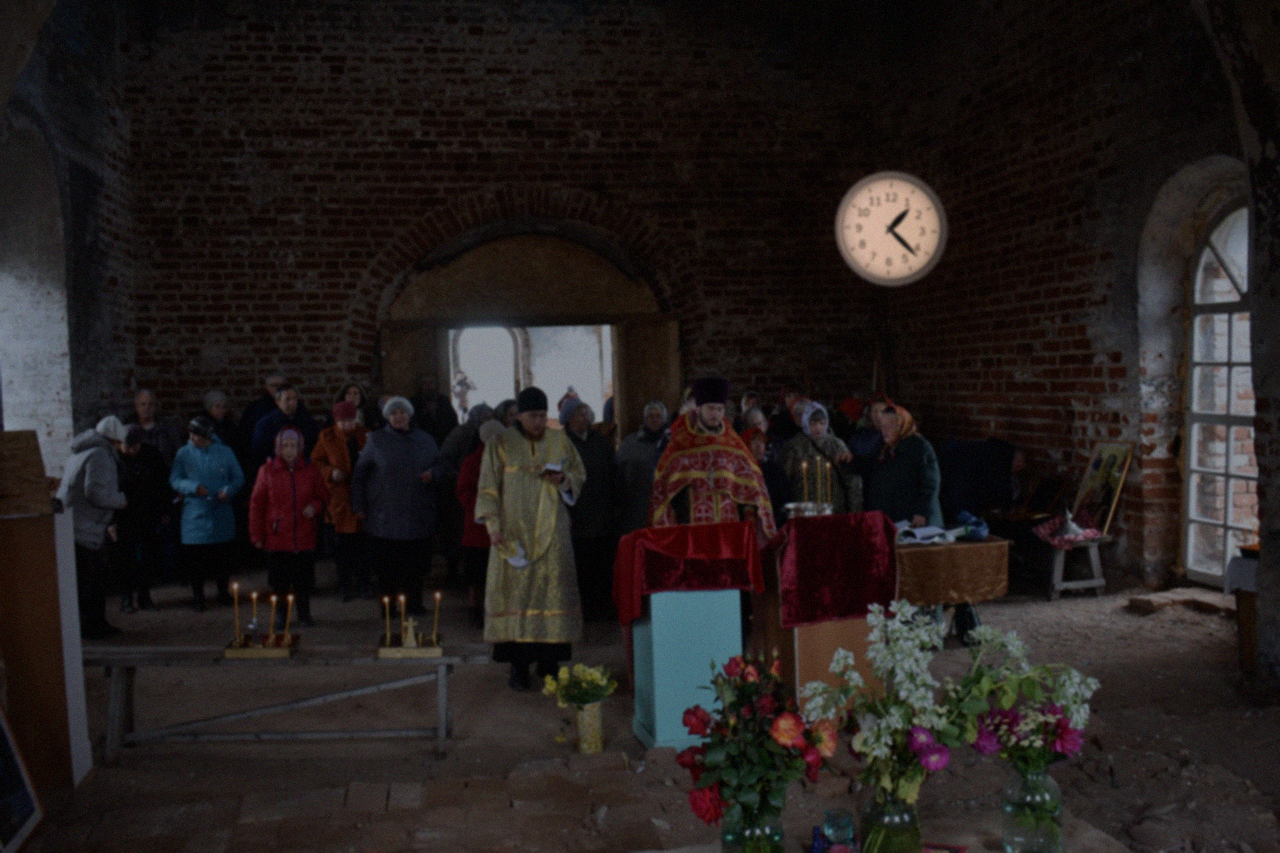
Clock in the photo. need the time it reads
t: 1:22
